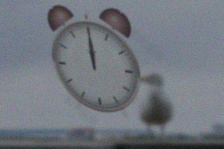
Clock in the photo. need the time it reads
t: 12:00
